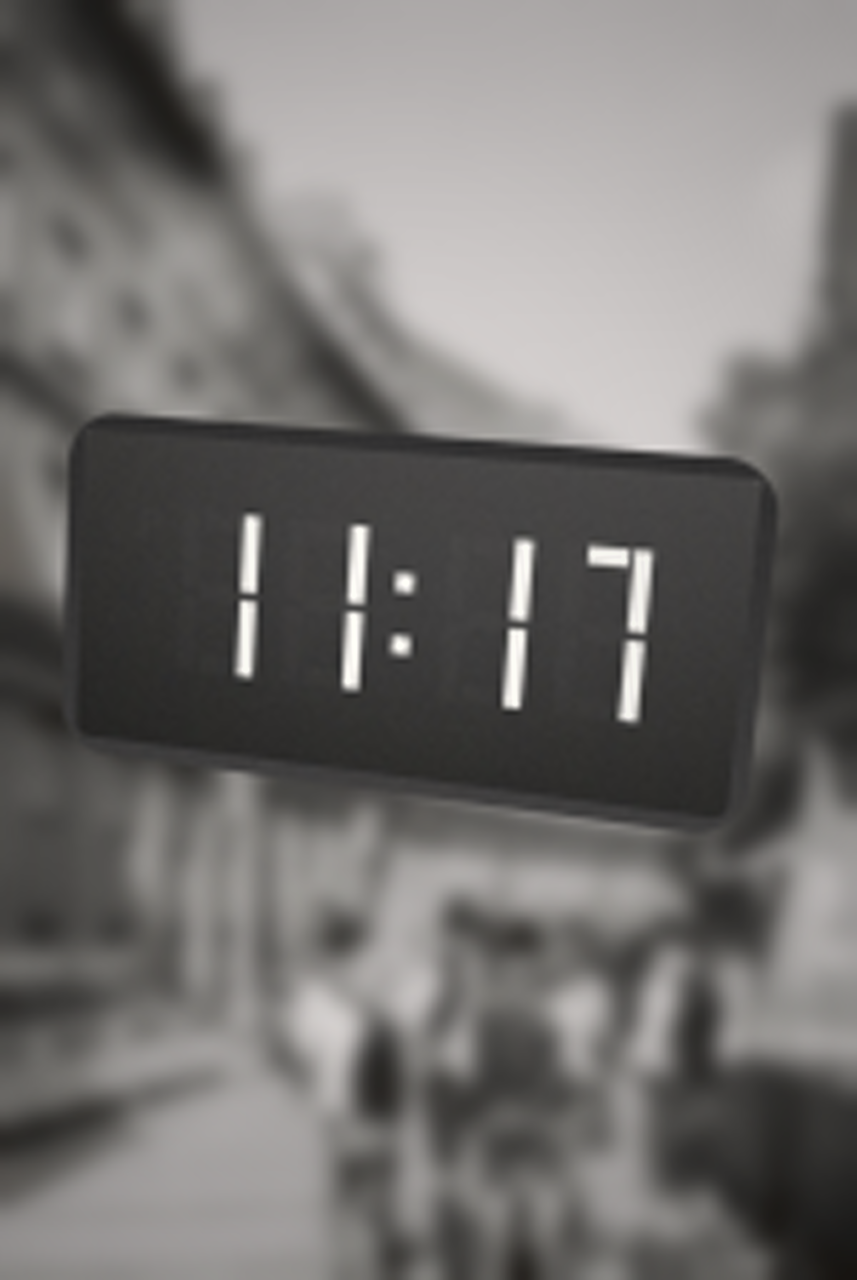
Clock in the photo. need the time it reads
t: 11:17
